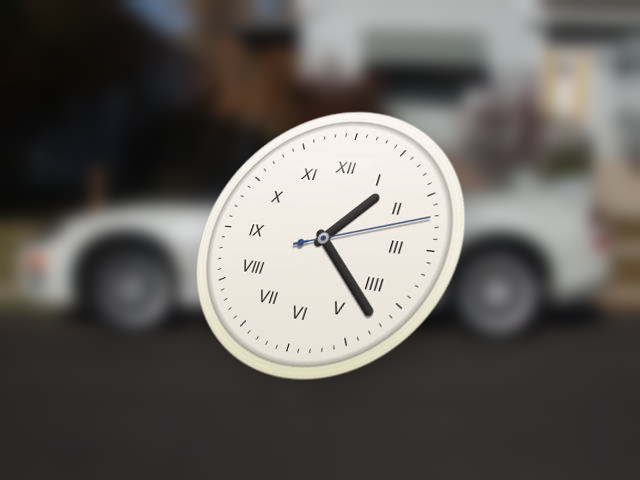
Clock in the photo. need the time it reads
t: 1:22:12
